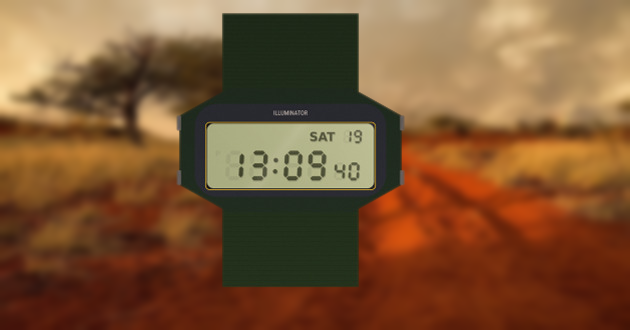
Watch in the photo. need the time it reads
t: 13:09:40
